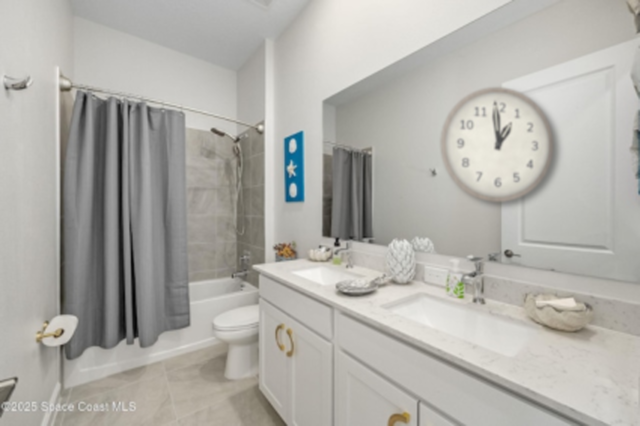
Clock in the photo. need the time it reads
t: 12:59
